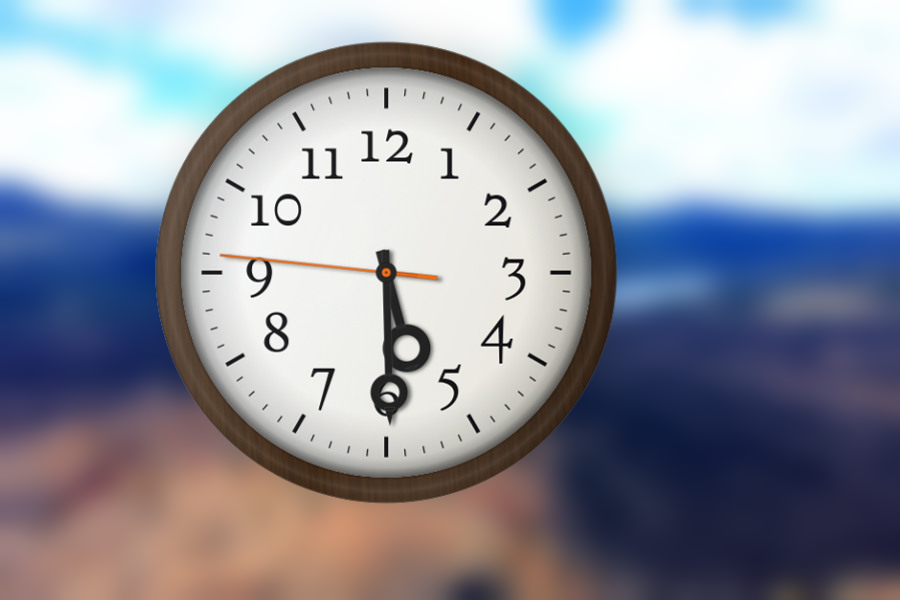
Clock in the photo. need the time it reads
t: 5:29:46
